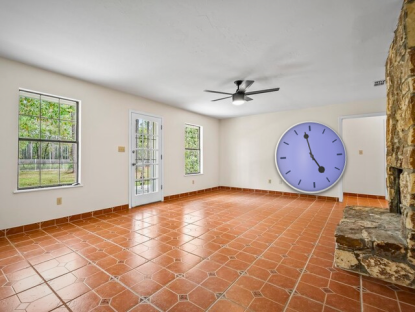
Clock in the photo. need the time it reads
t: 4:58
